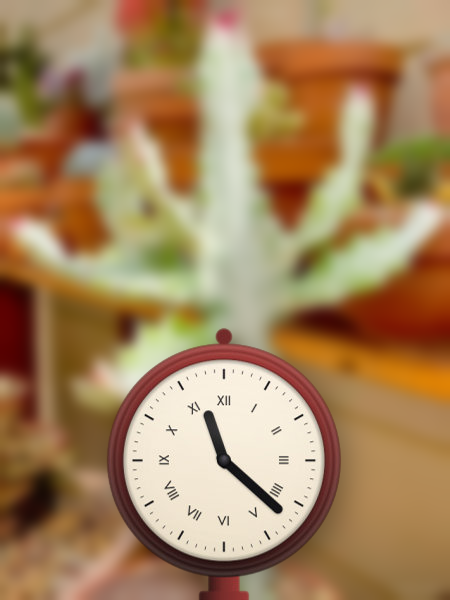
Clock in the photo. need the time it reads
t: 11:22
